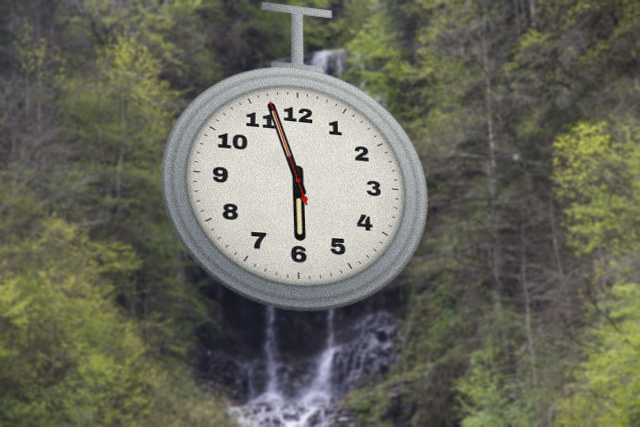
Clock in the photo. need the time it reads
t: 5:56:57
